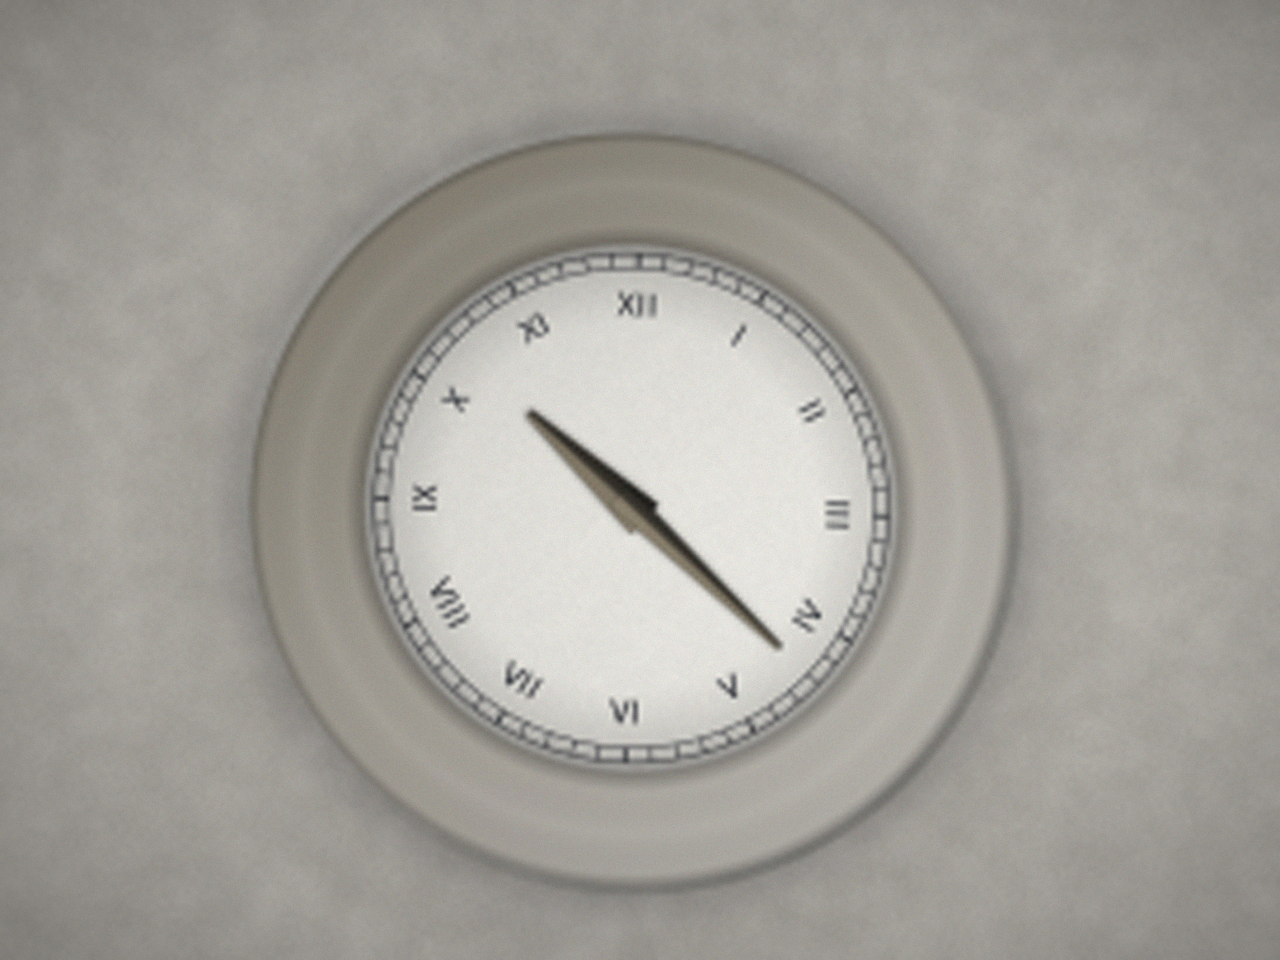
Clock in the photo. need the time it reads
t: 10:22
